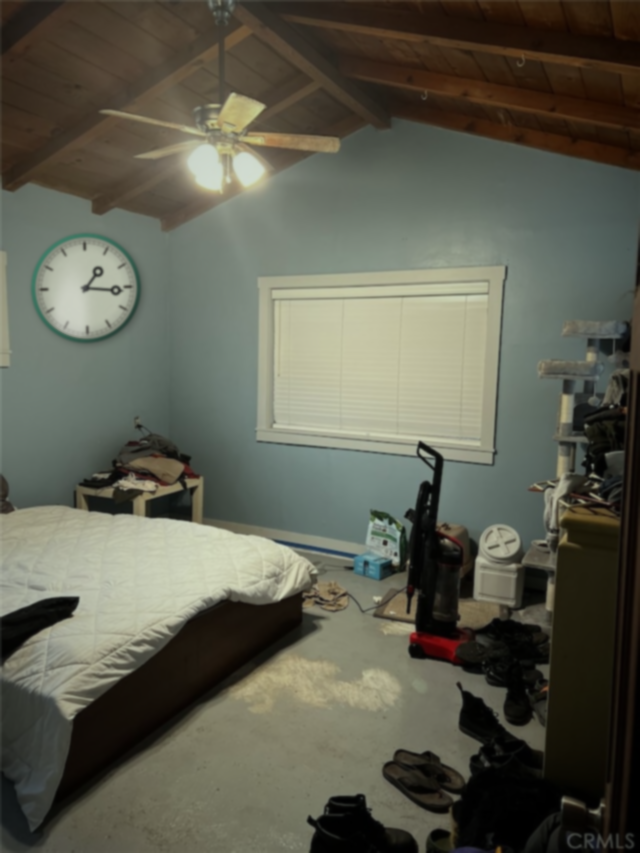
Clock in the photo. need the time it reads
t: 1:16
